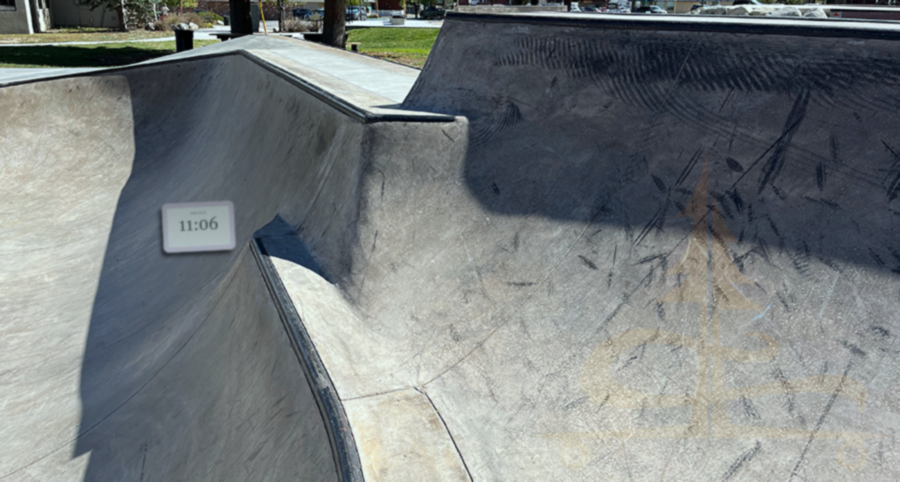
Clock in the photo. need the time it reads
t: 11:06
